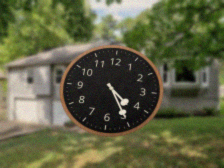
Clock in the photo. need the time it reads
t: 4:25
